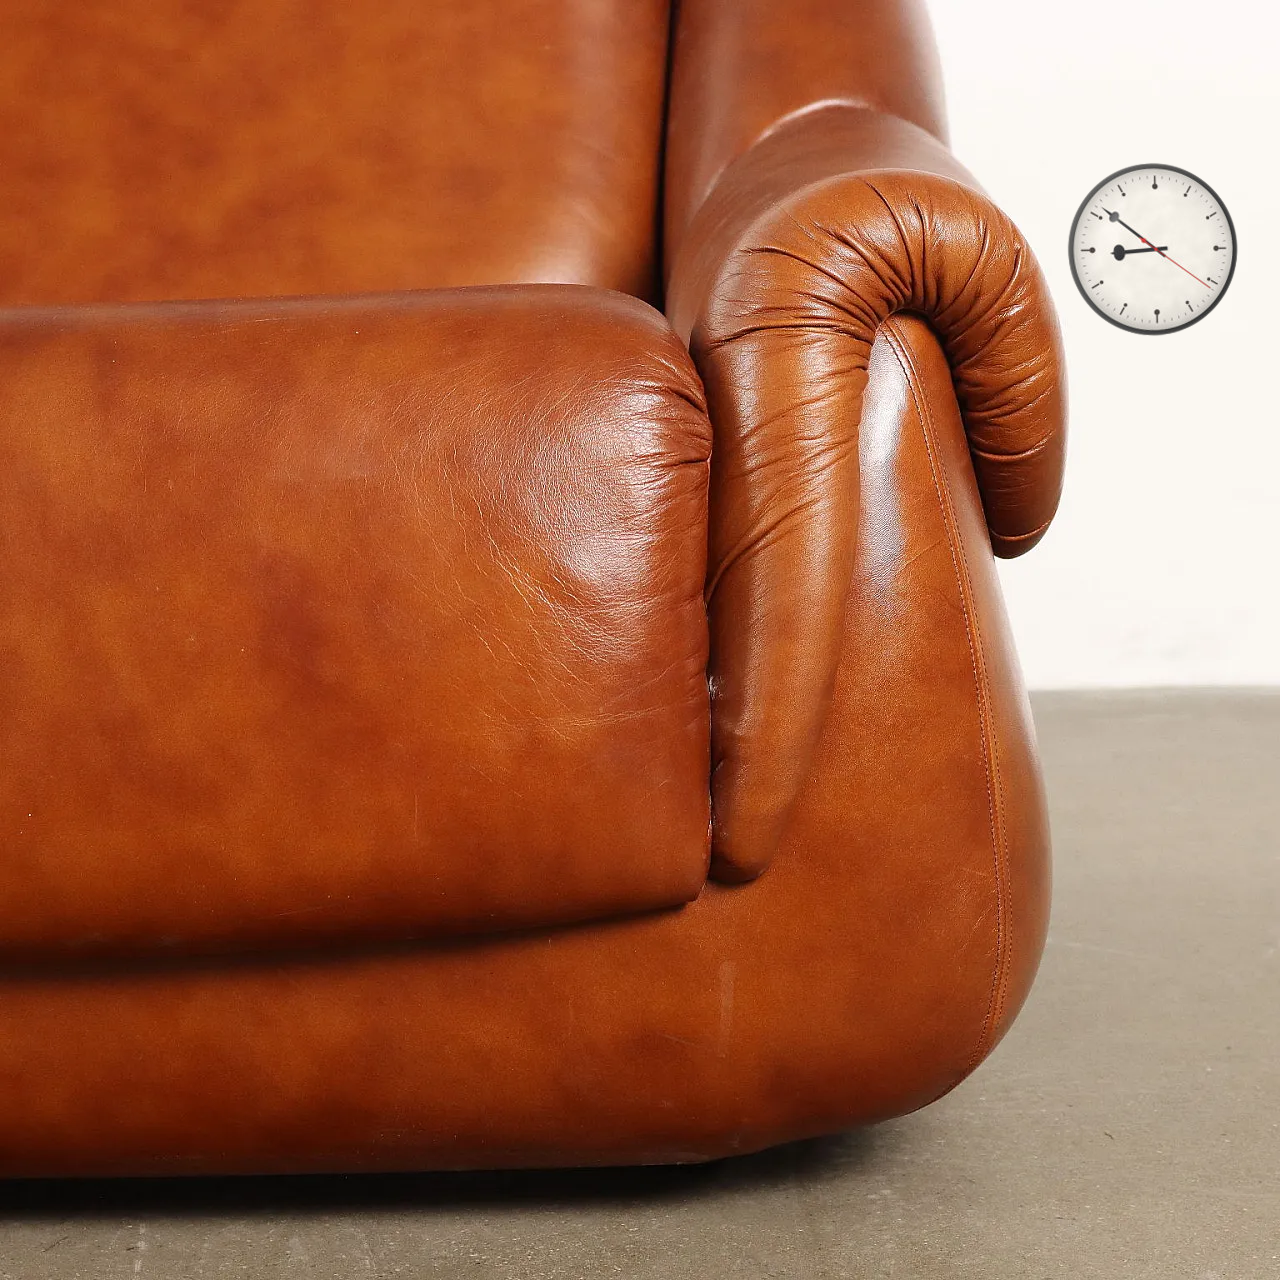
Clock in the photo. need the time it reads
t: 8:51:21
